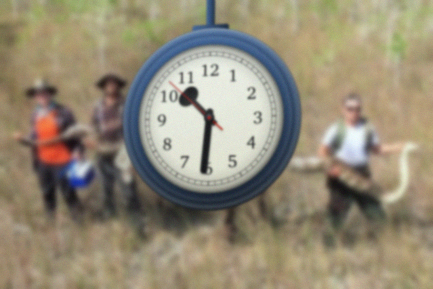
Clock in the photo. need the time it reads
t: 10:30:52
